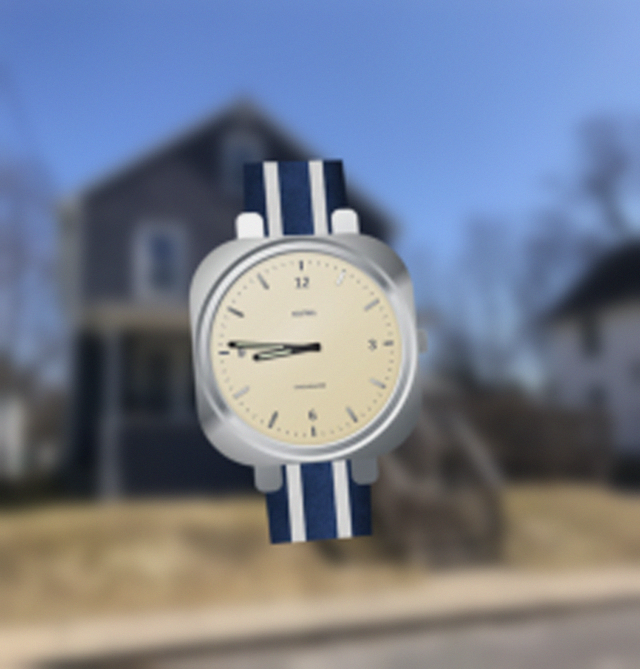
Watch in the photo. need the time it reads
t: 8:46
